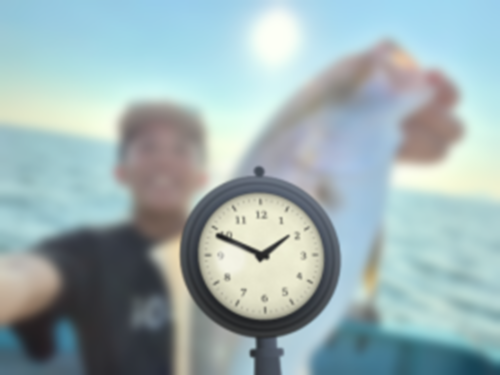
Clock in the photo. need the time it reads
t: 1:49
